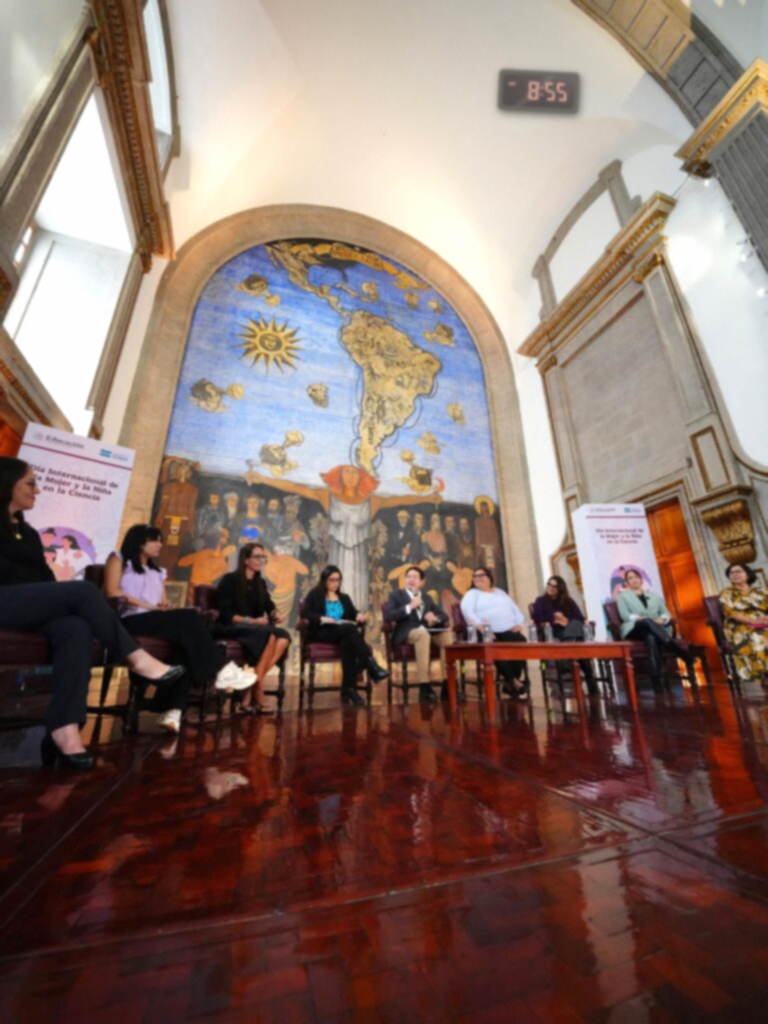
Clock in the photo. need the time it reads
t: 8:55
